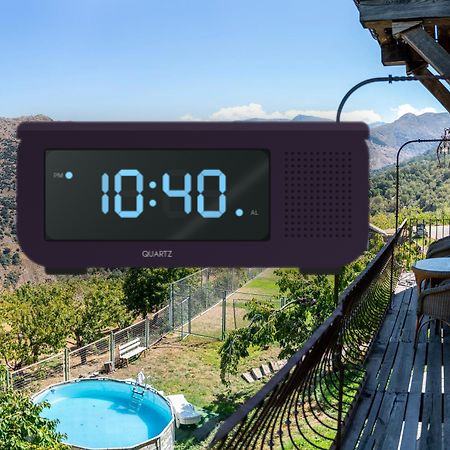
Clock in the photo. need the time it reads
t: 10:40
